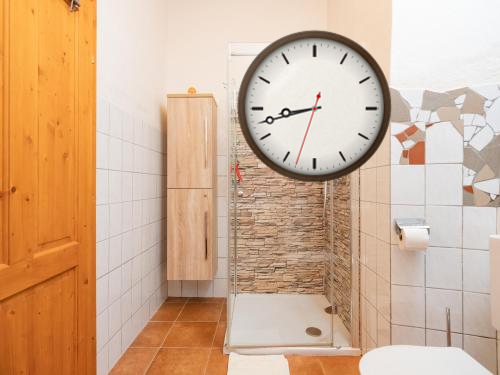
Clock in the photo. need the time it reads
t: 8:42:33
